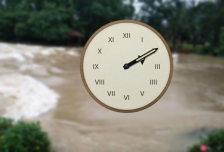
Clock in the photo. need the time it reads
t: 2:10
